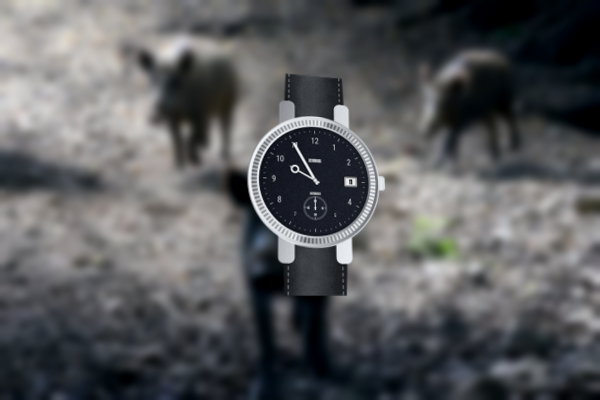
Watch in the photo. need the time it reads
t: 9:55
